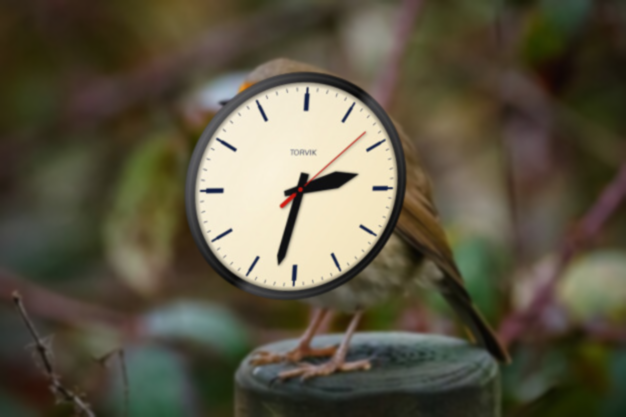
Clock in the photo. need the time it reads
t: 2:32:08
